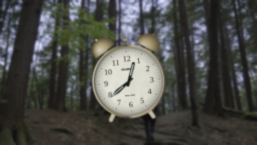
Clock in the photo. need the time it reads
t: 12:39
